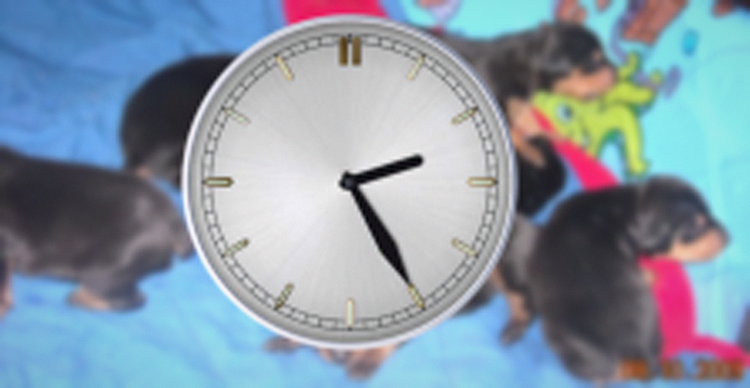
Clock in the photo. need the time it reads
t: 2:25
